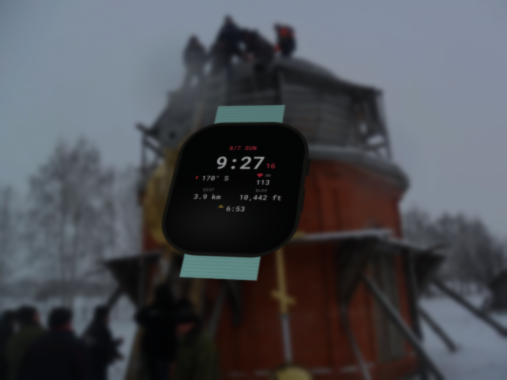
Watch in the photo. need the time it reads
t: 9:27
